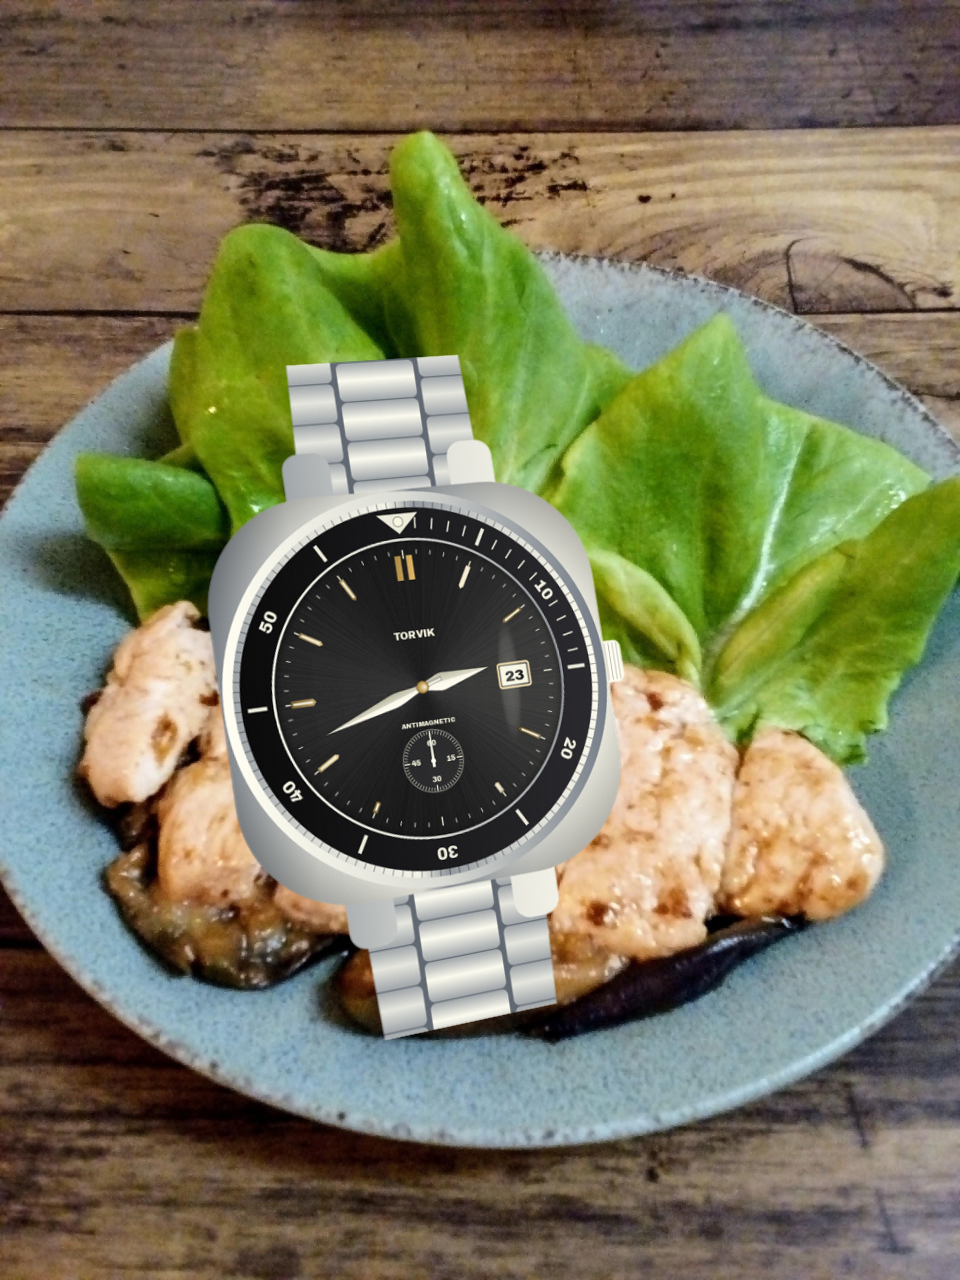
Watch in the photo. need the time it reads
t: 2:42
